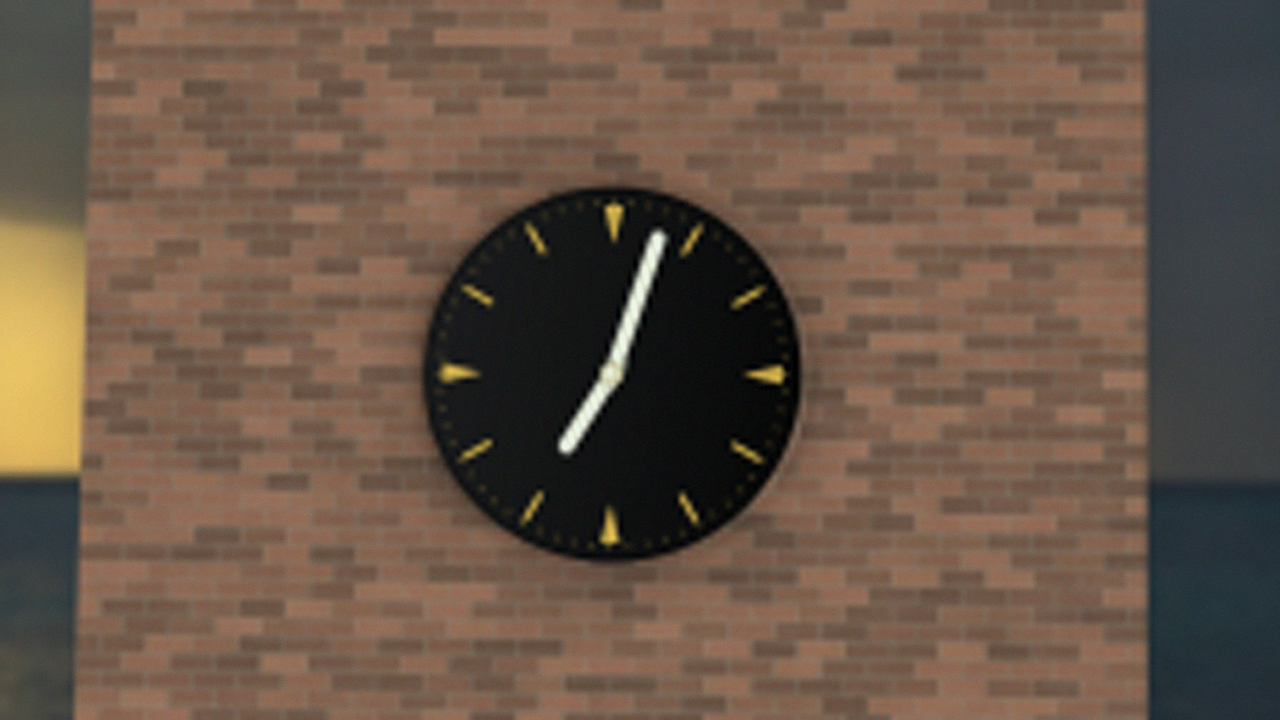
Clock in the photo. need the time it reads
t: 7:03
